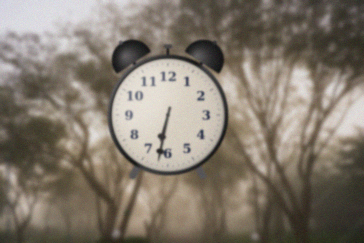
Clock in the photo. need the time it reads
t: 6:32
